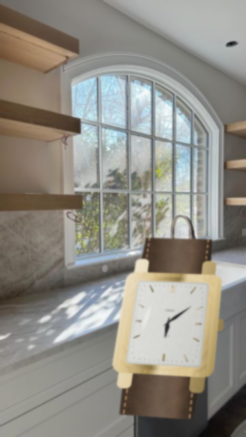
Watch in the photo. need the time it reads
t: 6:08
